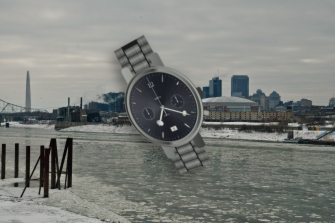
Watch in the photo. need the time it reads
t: 7:21
